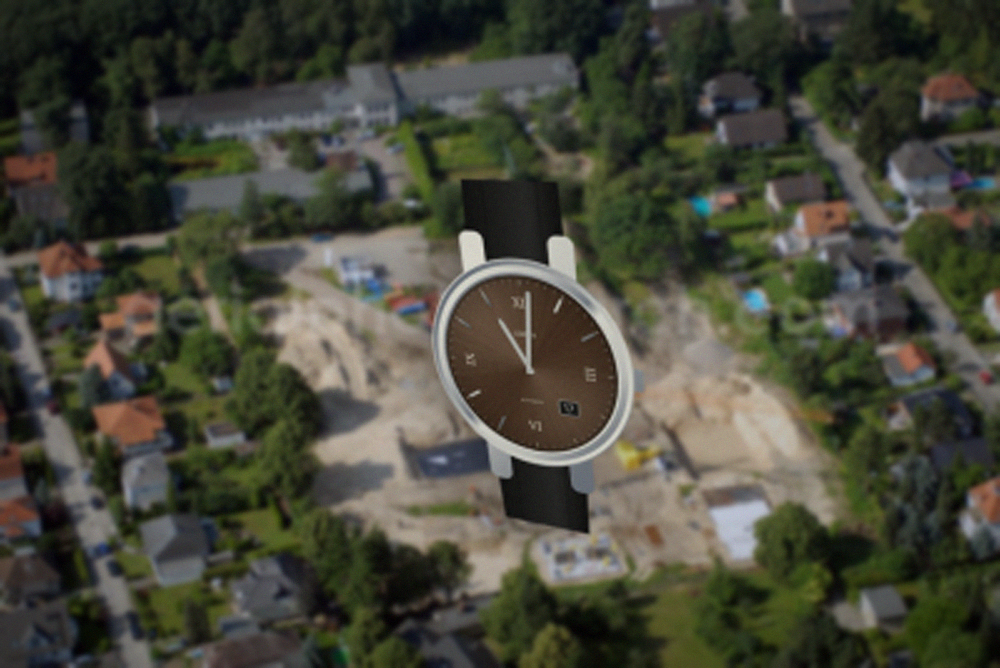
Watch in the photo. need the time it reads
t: 11:01
